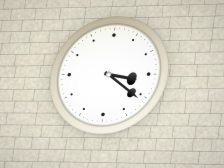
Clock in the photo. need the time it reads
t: 3:21
